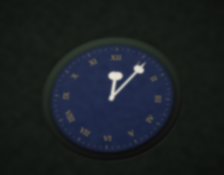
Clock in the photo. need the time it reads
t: 12:06
